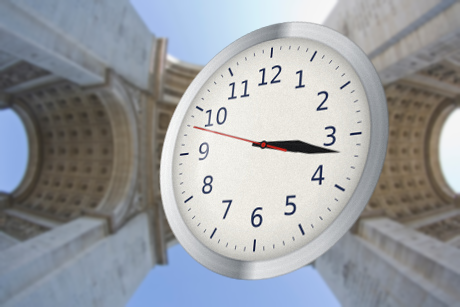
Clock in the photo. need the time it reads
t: 3:16:48
